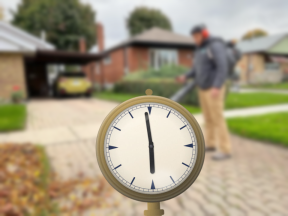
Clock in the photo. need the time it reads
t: 5:59
